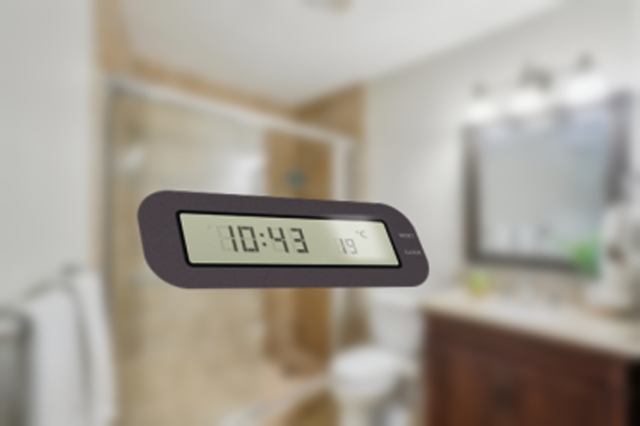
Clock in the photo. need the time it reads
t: 10:43
